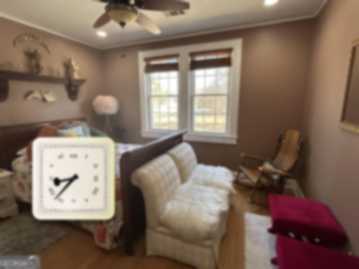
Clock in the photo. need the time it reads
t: 8:37
